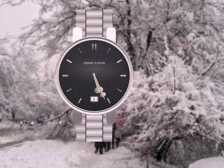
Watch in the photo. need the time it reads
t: 5:26
